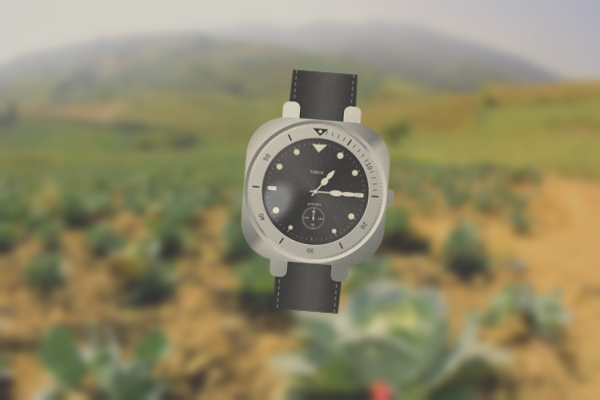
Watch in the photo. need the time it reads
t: 1:15
